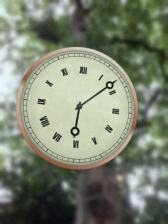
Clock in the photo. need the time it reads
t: 6:08
